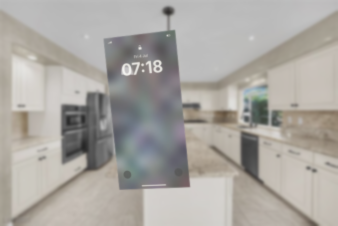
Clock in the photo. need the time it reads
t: 7:18
